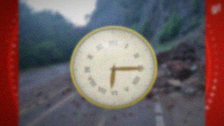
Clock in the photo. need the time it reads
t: 6:15
